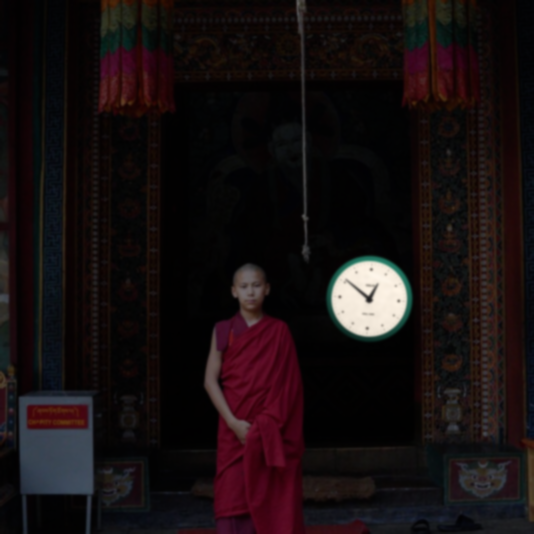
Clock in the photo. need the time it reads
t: 12:51
